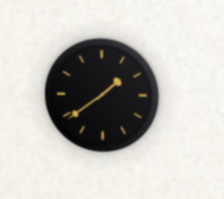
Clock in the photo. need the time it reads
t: 1:39
